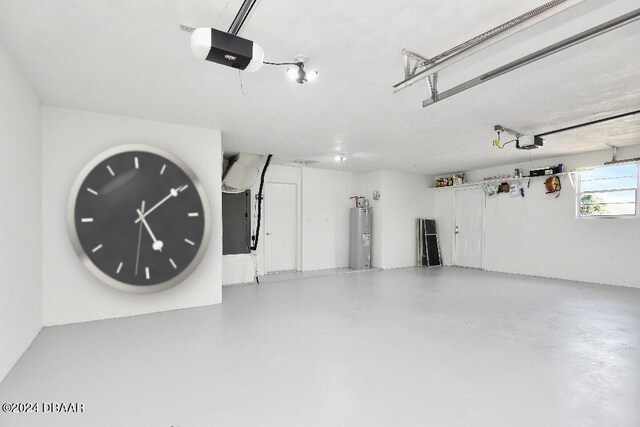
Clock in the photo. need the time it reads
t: 5:09:32
